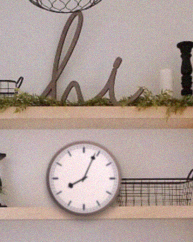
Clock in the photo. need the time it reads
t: 8:04
